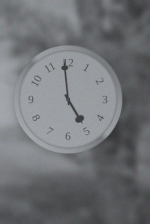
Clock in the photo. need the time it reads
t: 4:59
